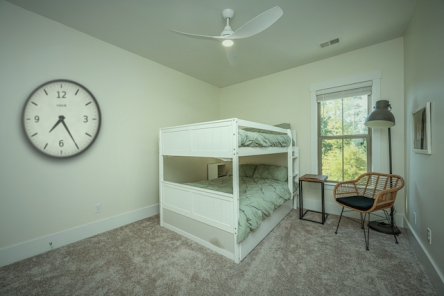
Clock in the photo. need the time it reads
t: 7:25
